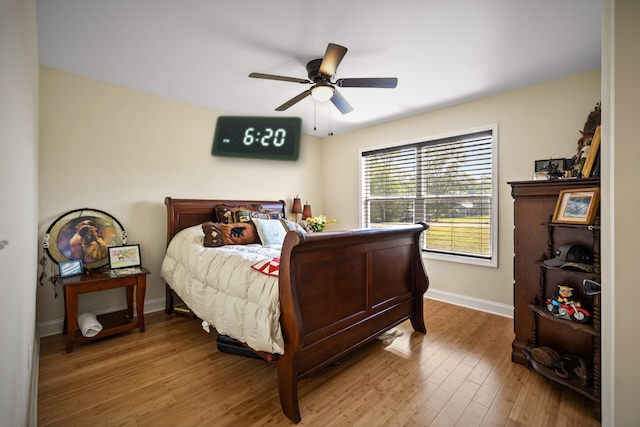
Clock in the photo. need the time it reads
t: 6:20
